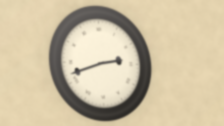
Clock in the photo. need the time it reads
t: 2:42
